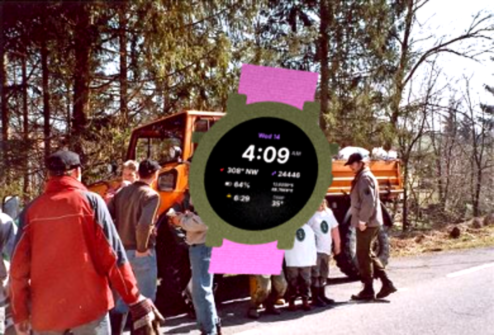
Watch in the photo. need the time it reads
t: 4:09
